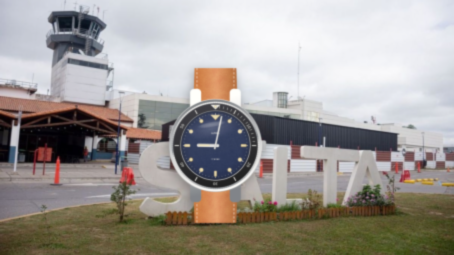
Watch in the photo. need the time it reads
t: 9:02
